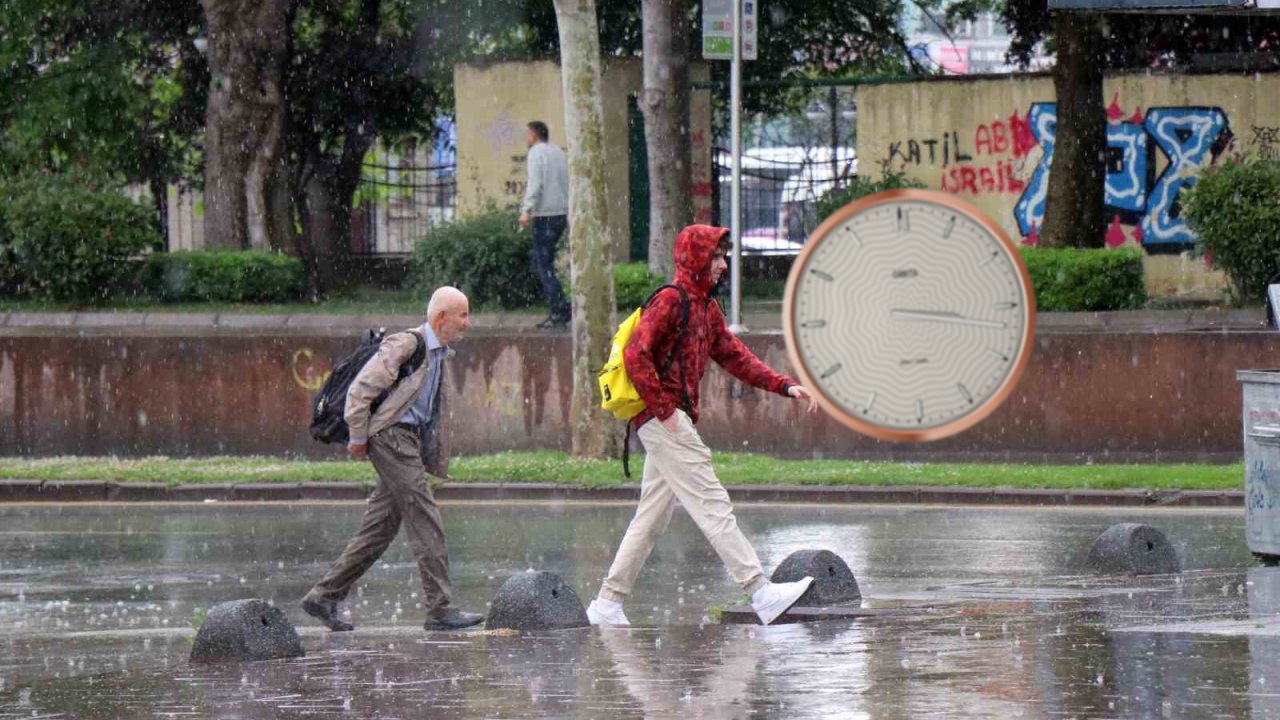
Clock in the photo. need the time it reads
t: 3:17
